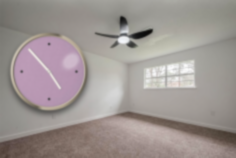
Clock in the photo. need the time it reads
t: 4:53
